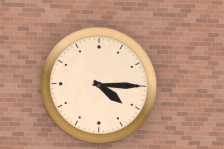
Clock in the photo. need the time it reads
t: 4:15
